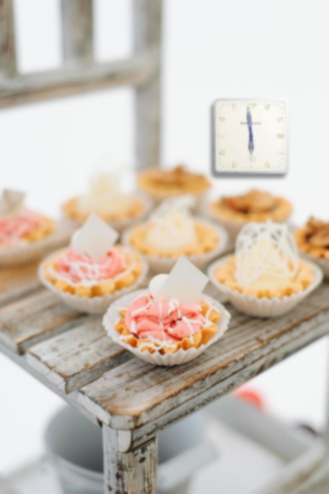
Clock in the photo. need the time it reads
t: 5:59
